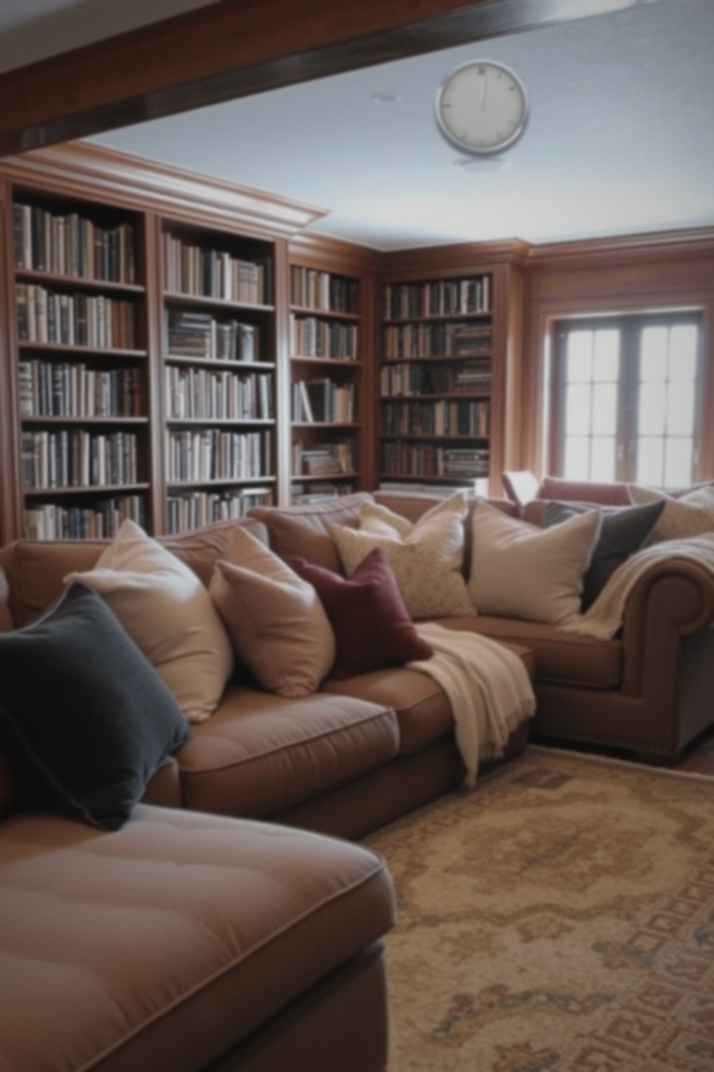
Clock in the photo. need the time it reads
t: 12:01
